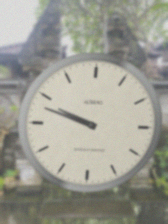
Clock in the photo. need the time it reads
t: 9:48
